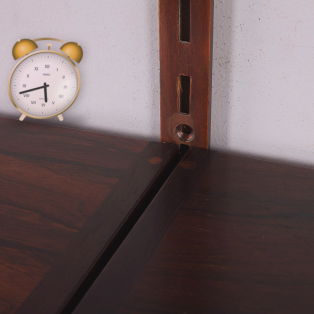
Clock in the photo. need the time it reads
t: 5:42
